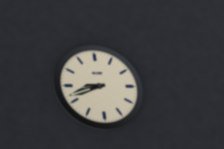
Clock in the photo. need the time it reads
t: 8:42
